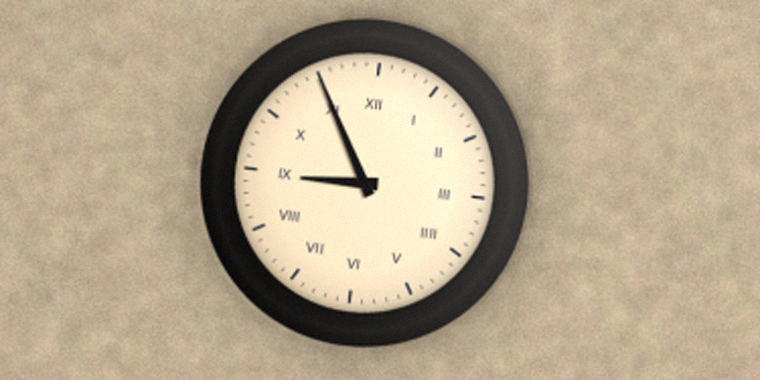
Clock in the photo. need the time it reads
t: 8:55
